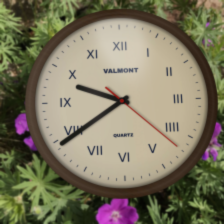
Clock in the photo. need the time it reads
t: 9:39:22
